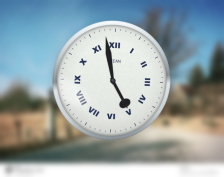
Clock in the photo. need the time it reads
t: 4:58
